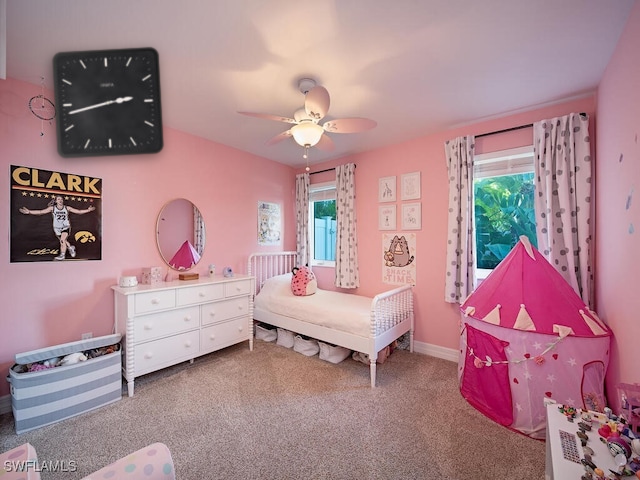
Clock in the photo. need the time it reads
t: 2:43
